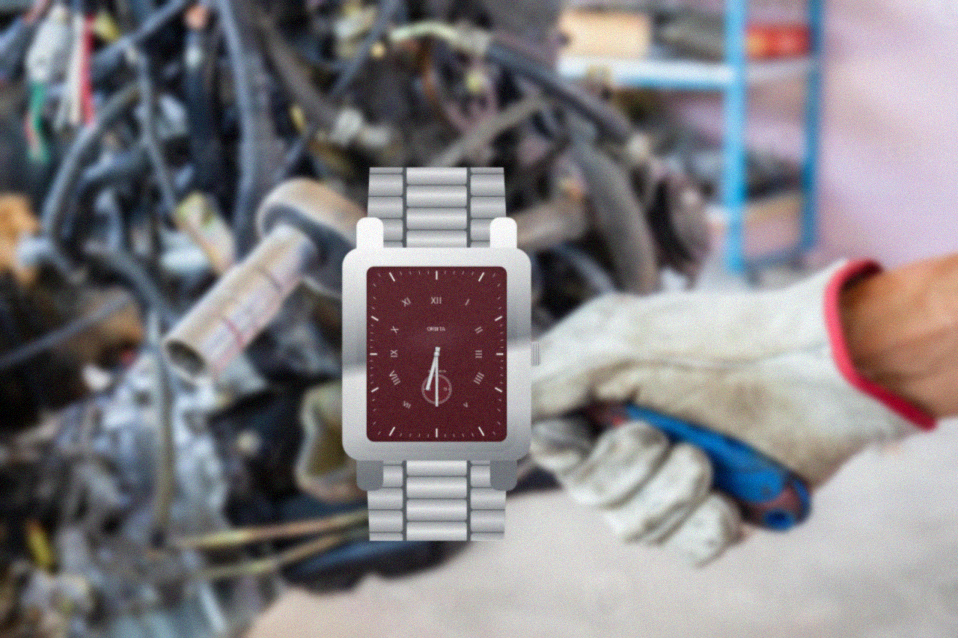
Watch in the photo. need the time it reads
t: 6:30
